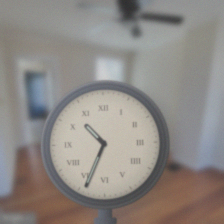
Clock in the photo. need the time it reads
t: 10:34
